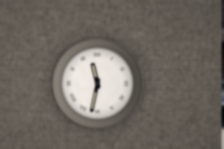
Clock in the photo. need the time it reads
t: 11:32
